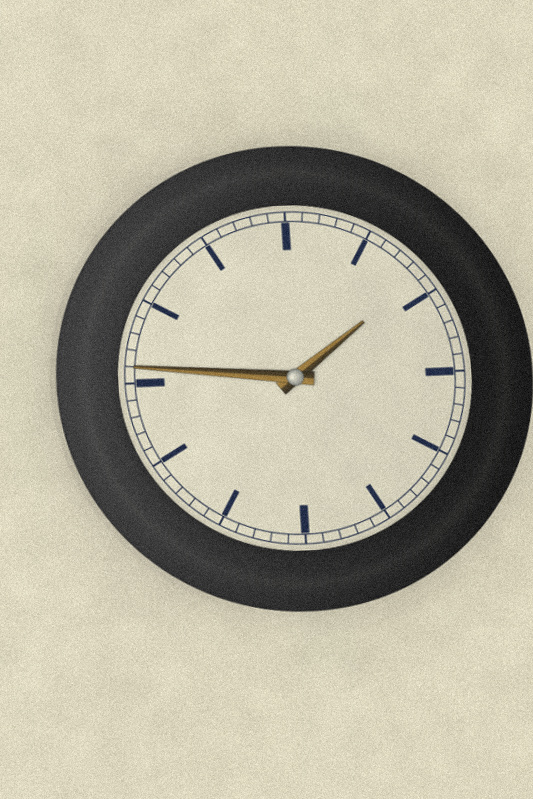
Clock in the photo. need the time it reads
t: 1:46
